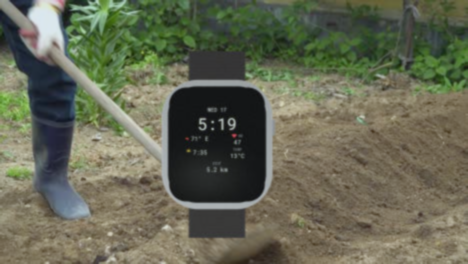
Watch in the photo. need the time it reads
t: 5:19
